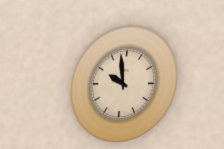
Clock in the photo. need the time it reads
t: 9:58
